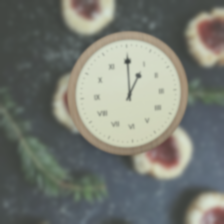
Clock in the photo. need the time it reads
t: 1:00
